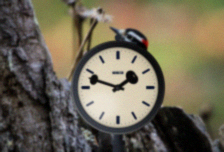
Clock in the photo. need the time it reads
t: 1:48
